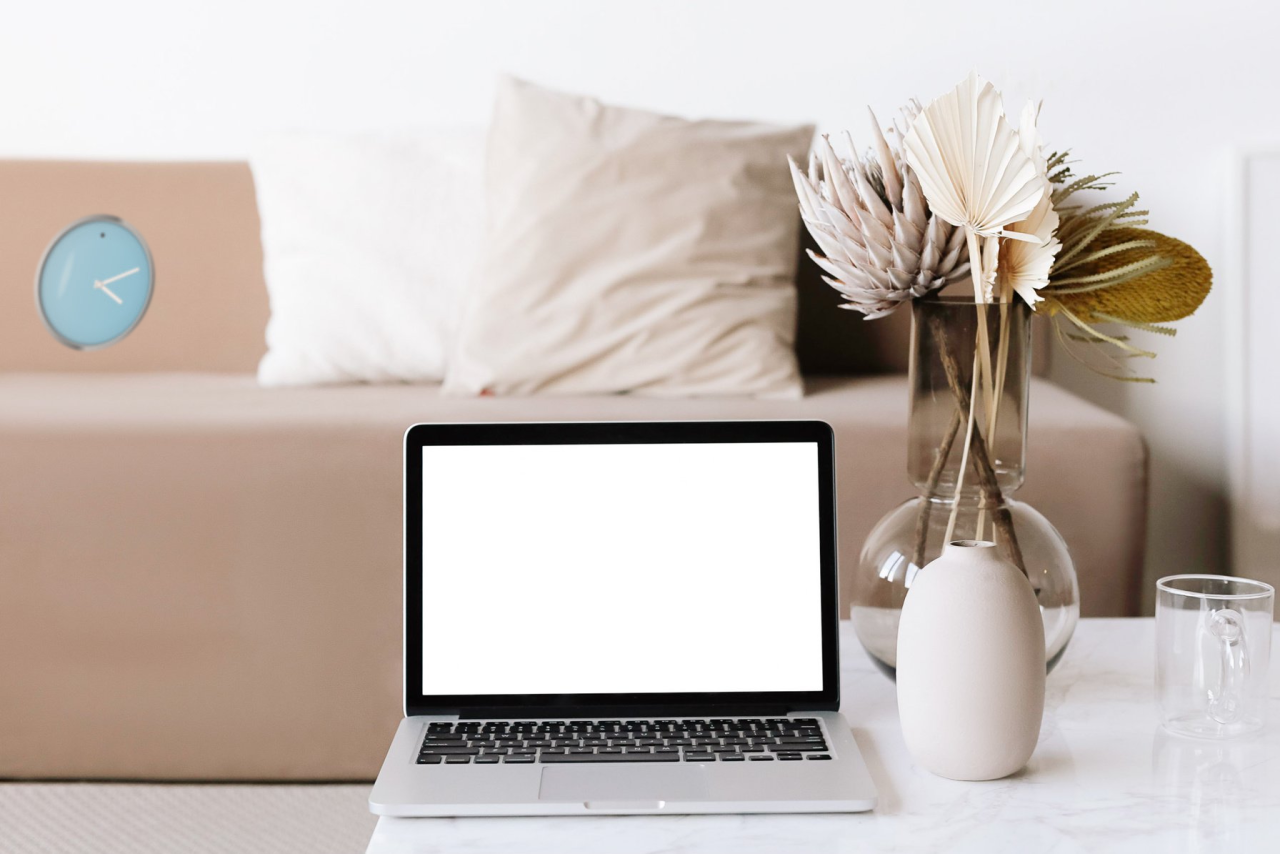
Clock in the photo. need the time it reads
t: 4:12
